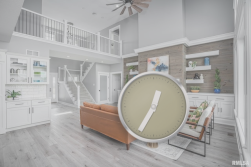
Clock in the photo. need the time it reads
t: 12:35
